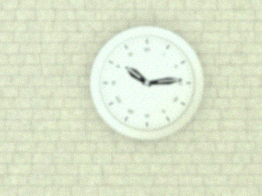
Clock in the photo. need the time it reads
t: 10:14
